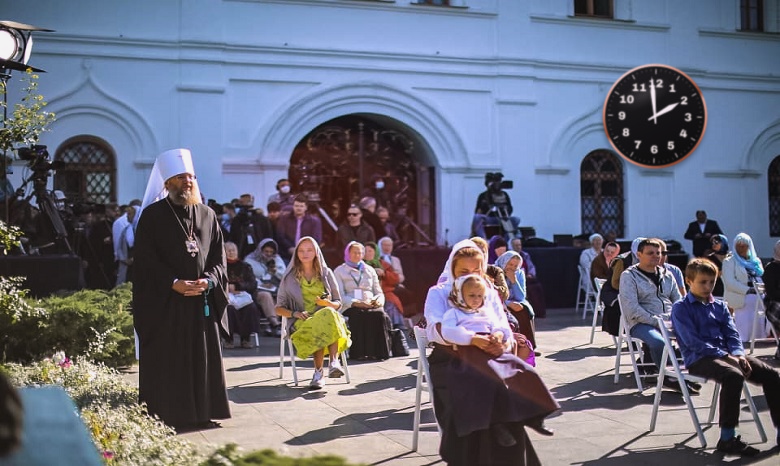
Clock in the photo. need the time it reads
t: 1:59
